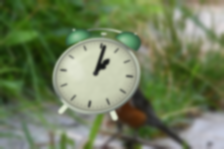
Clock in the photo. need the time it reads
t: 1:01
